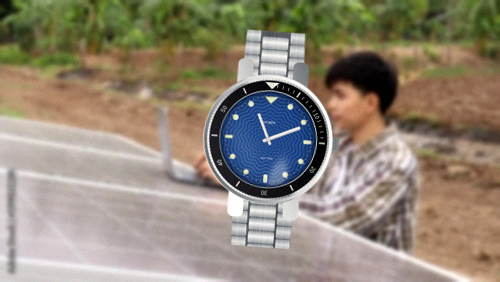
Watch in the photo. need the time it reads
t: 11:11
